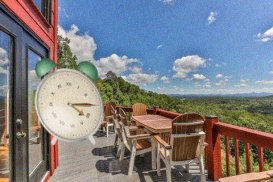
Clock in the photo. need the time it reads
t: 4:15
